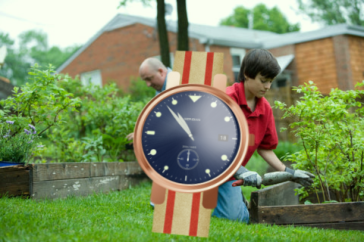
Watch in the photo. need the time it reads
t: 10:53
